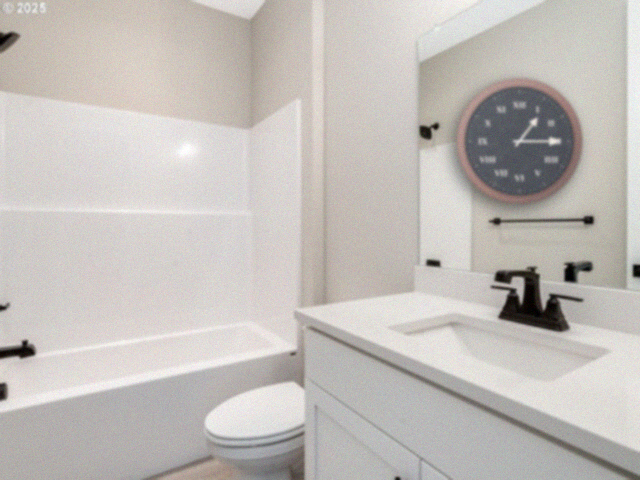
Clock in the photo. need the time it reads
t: 1:15
